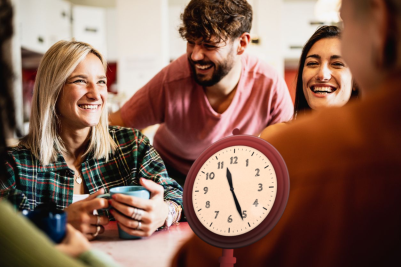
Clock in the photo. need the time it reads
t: 11:26
